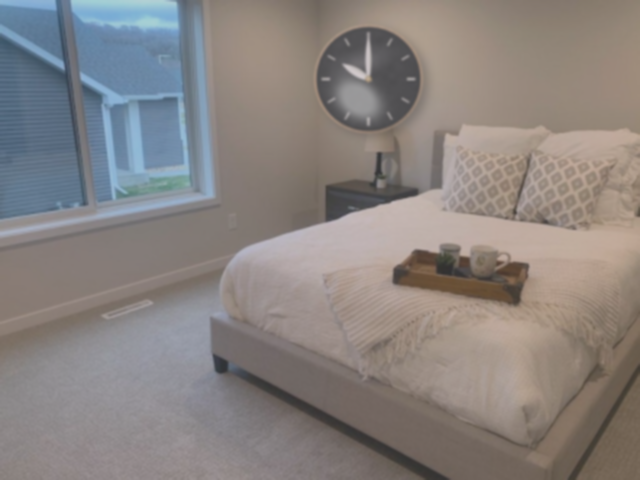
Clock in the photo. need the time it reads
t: 10:00
